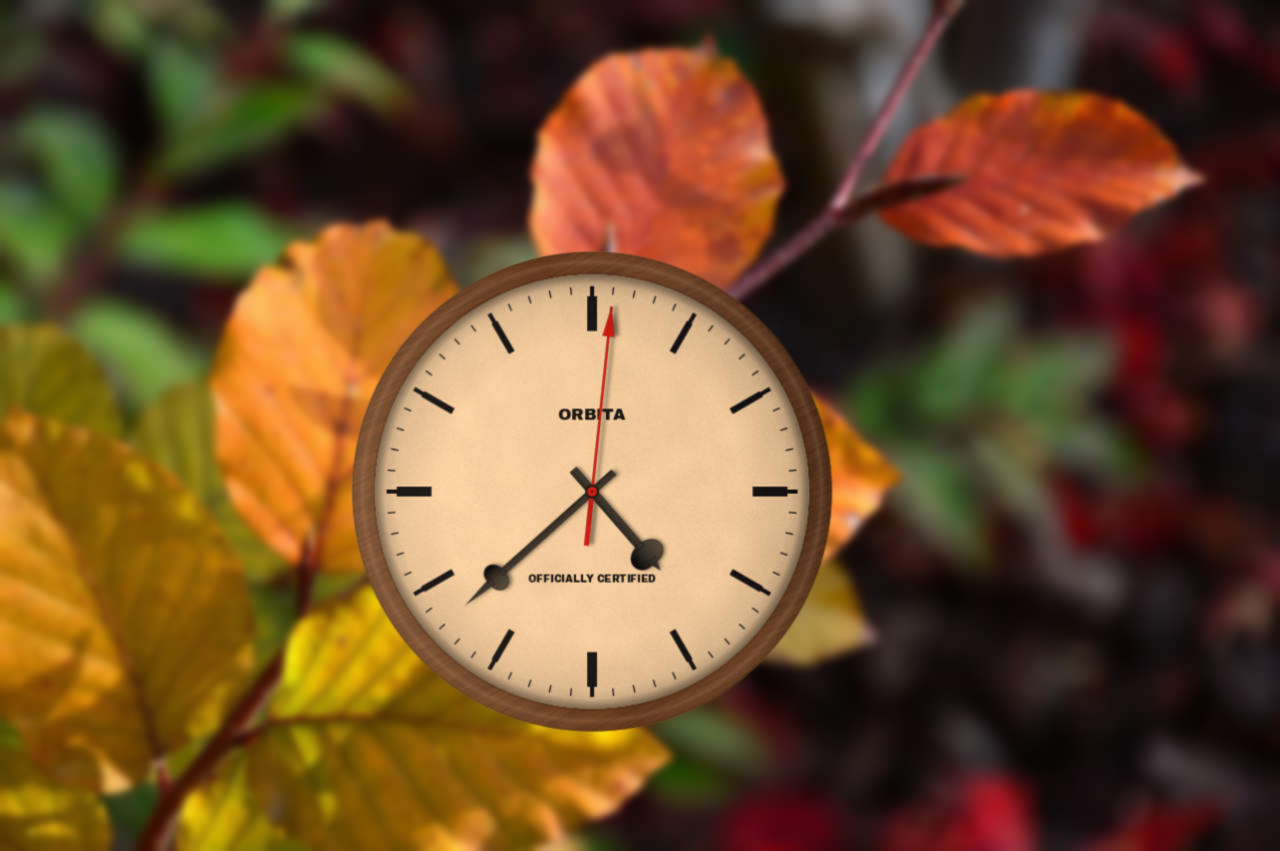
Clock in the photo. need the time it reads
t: 4:38:01
